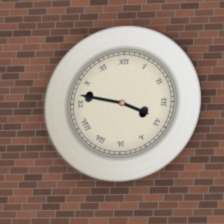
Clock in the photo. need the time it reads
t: 3:47
